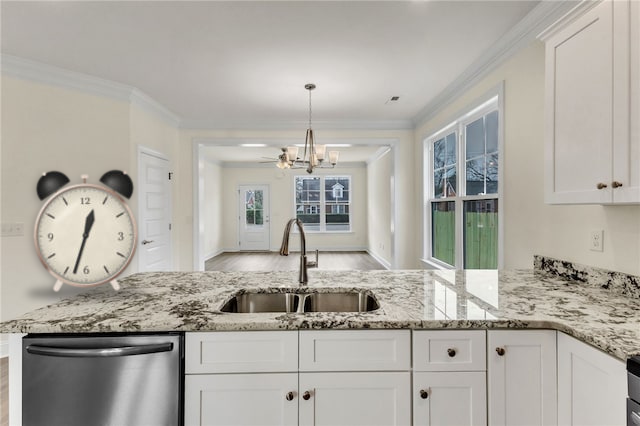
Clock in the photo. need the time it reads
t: 12:33
